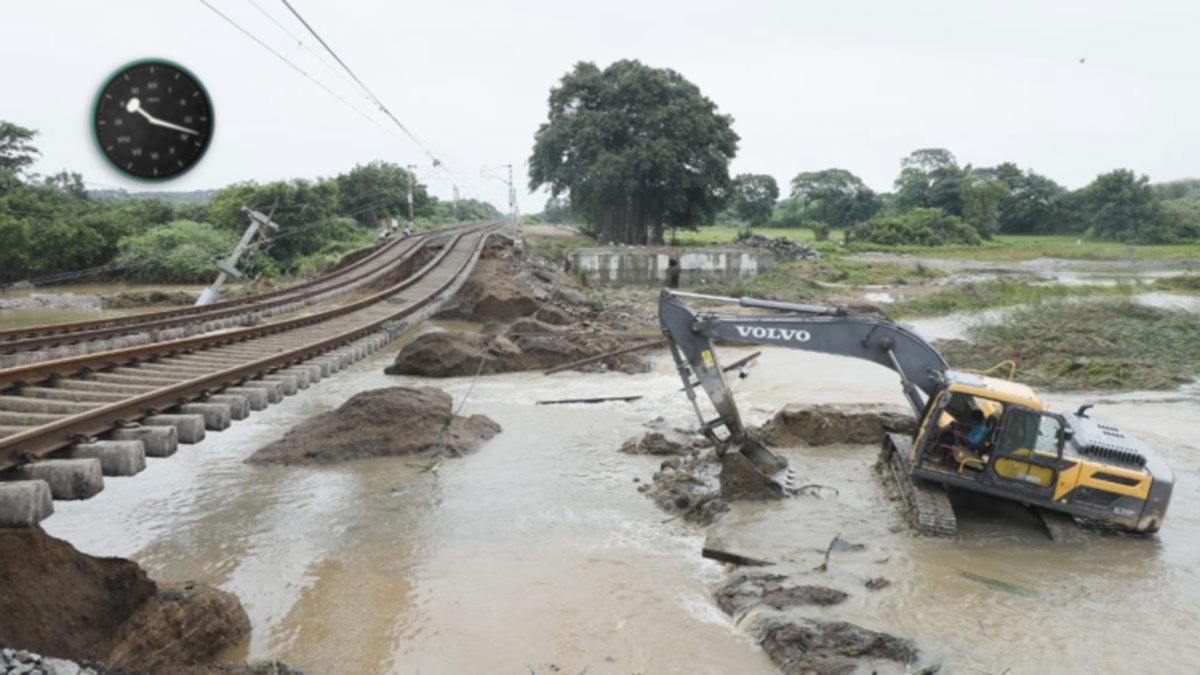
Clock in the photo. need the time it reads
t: 10:18
